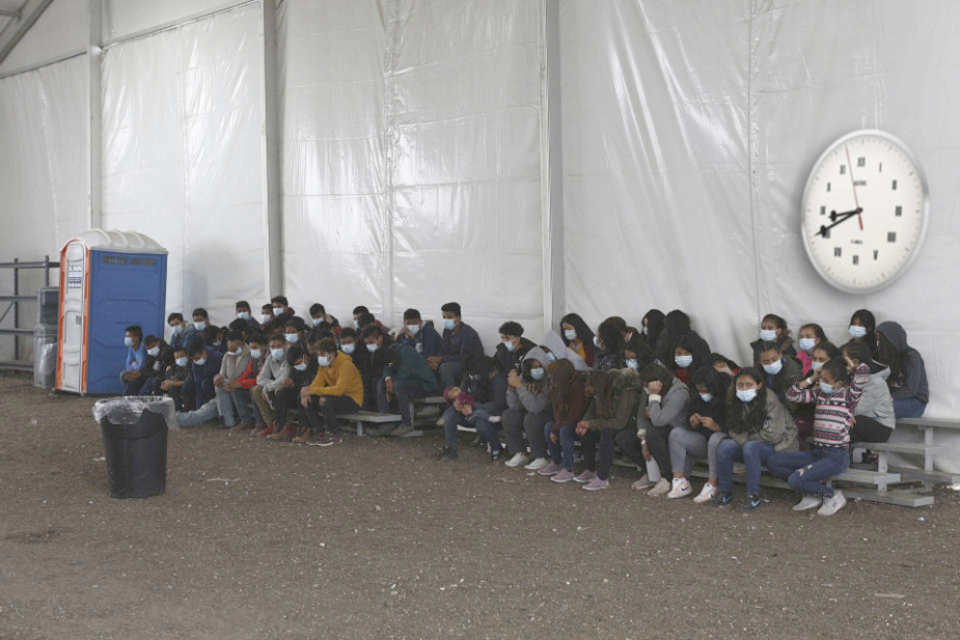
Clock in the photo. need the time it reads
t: 8:40:57
